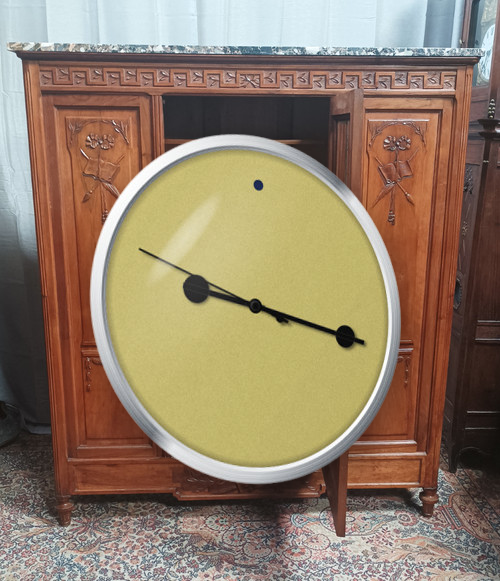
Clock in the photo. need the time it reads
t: 9:16:48
